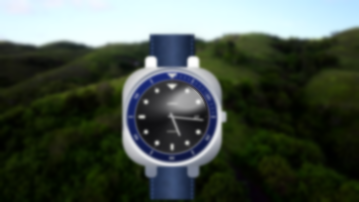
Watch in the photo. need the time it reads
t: 5:16
